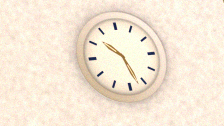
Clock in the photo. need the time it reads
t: 10:27
